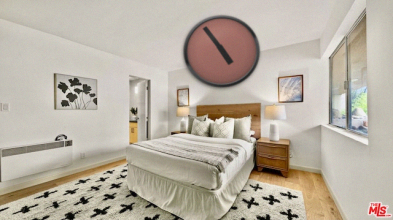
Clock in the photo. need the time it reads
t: 4:54
